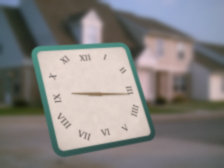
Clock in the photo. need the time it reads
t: 9:16
